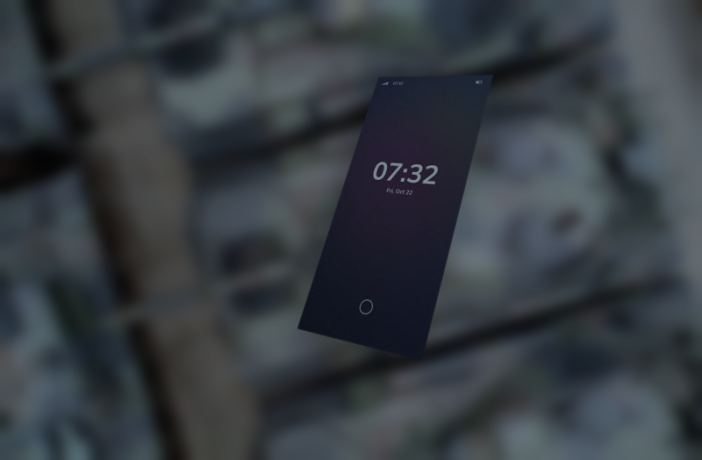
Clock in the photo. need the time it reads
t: 7:32
